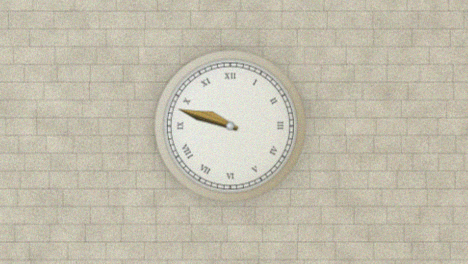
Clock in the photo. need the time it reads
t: 9:48
